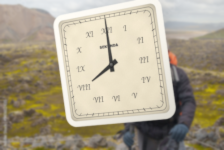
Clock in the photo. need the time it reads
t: 8:00
